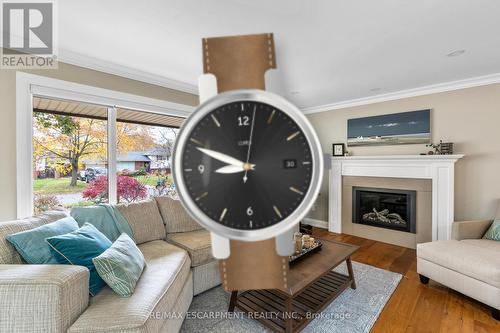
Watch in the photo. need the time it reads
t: 8:49:02
